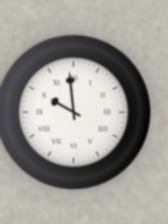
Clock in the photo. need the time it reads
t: 9:59
